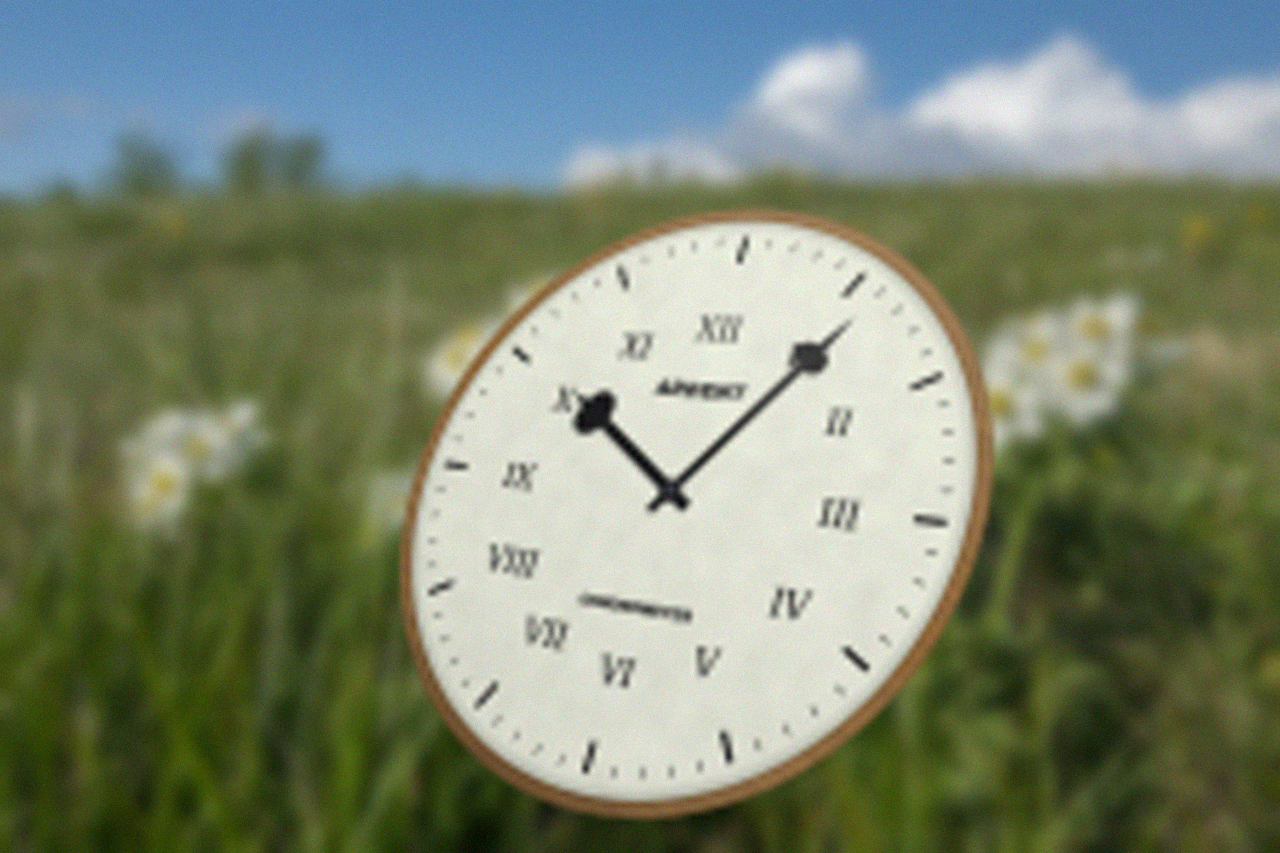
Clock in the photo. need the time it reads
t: 10:06
